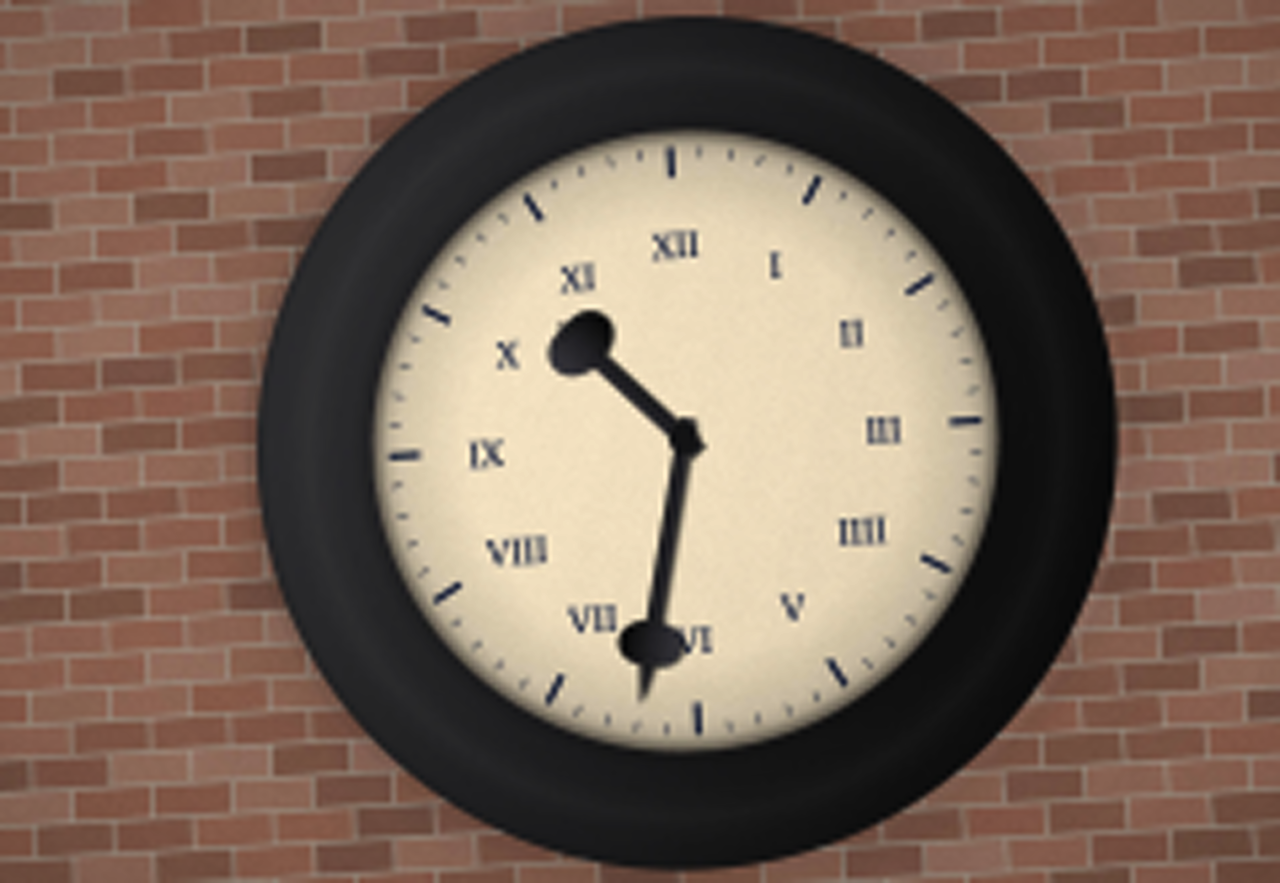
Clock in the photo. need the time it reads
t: 10:32
